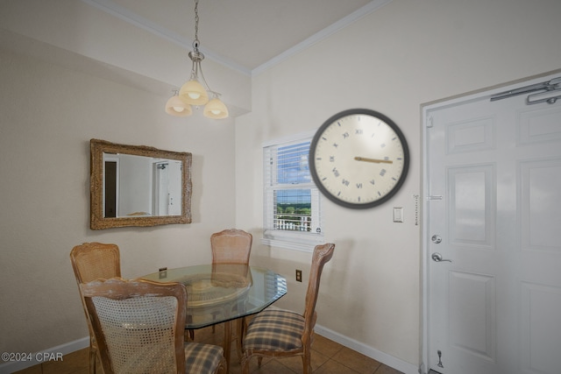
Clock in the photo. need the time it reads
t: 3:16
